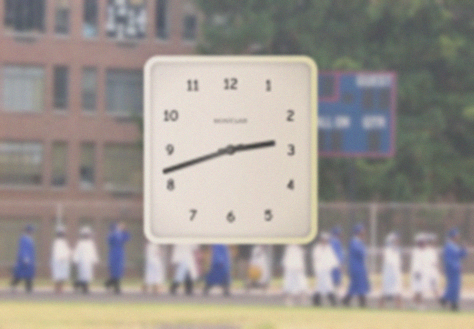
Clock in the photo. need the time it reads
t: 2:42
